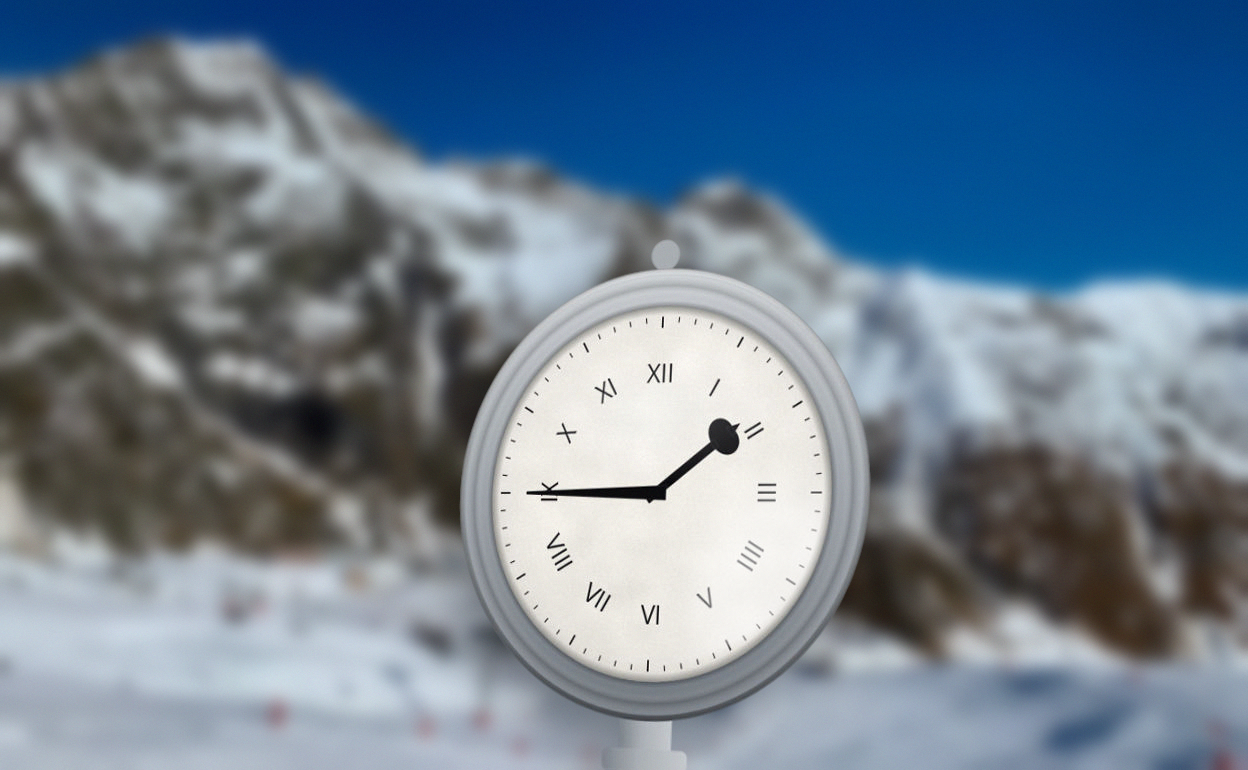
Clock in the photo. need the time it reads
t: 1:45
